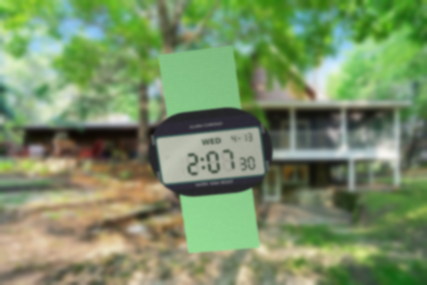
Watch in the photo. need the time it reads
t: 2:07:30
